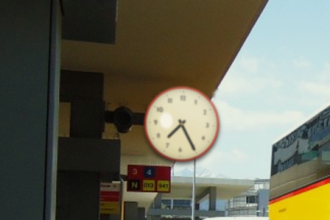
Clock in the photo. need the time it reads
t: 7:25
